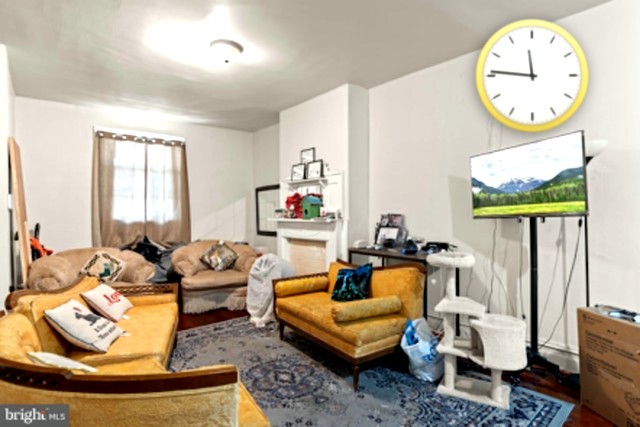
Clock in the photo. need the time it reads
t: 11:46
